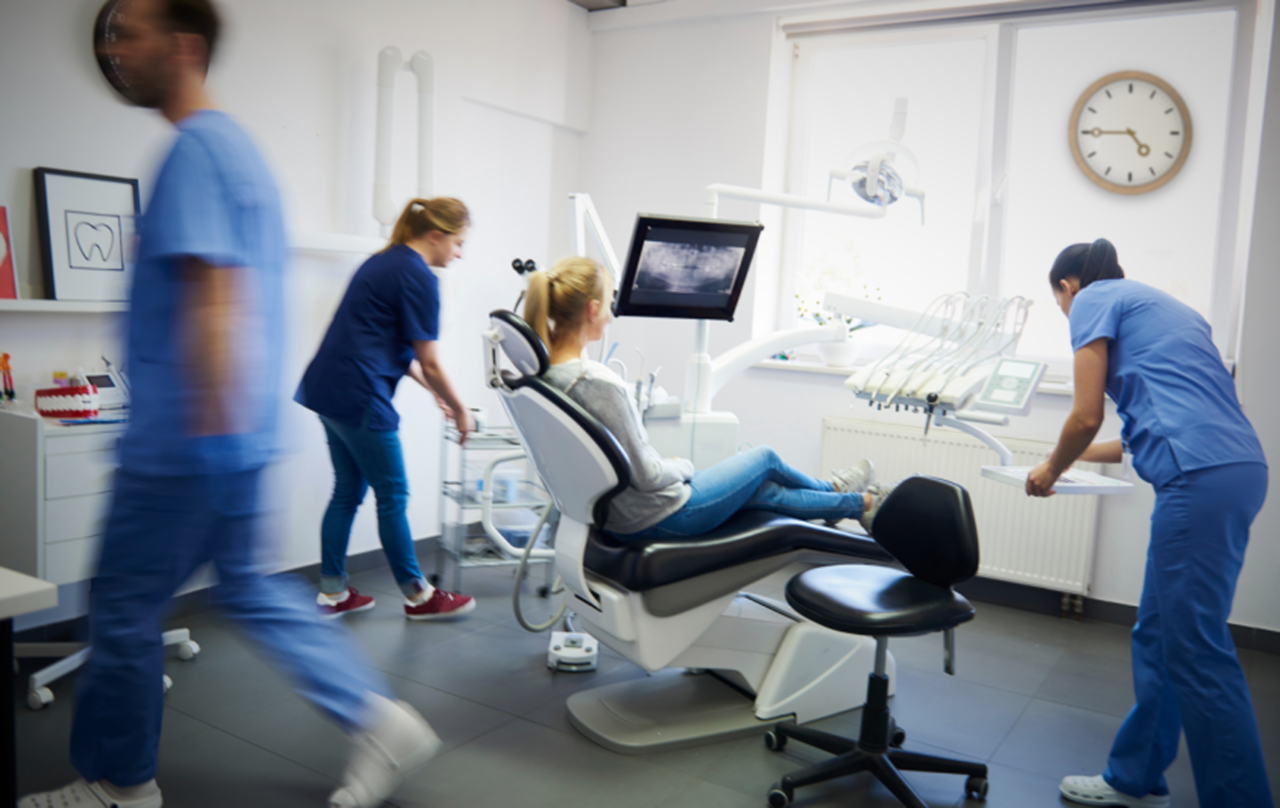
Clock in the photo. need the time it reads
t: 4:45
